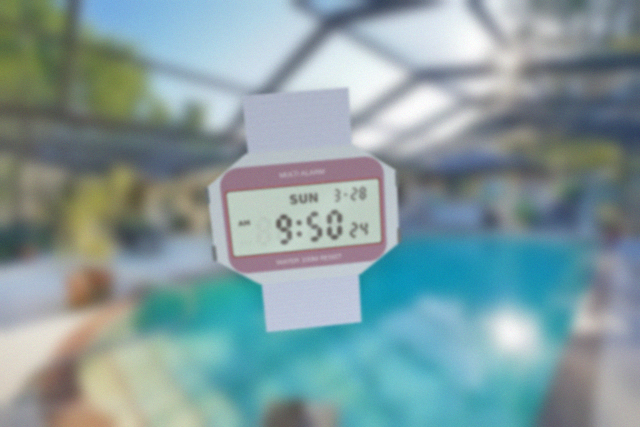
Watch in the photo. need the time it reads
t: 9:50:24
